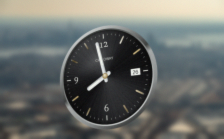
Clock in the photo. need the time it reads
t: 7:58
